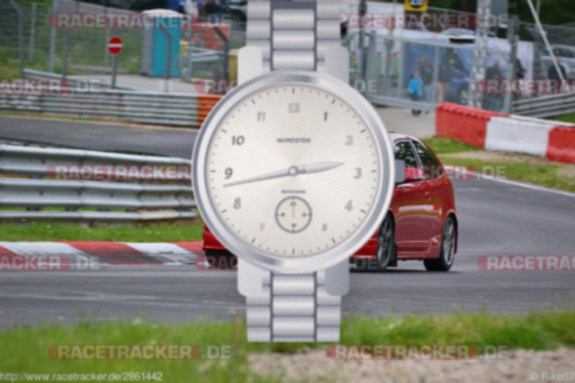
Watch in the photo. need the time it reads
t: 2:43
